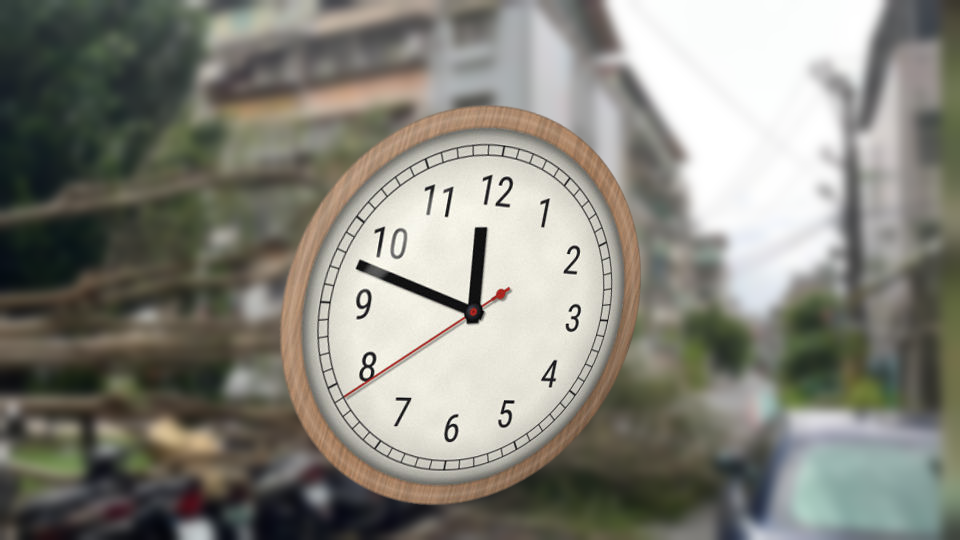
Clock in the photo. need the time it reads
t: 11:47:39
